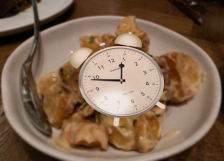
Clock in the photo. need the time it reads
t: 12:49
